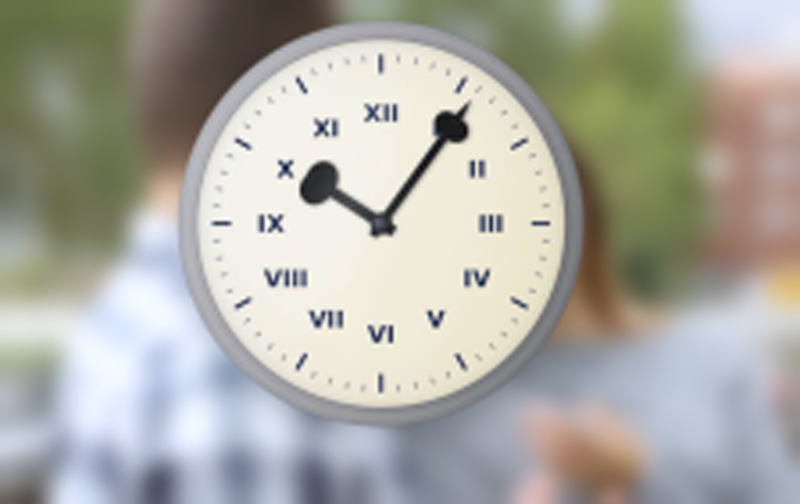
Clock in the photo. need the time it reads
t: 10:06
